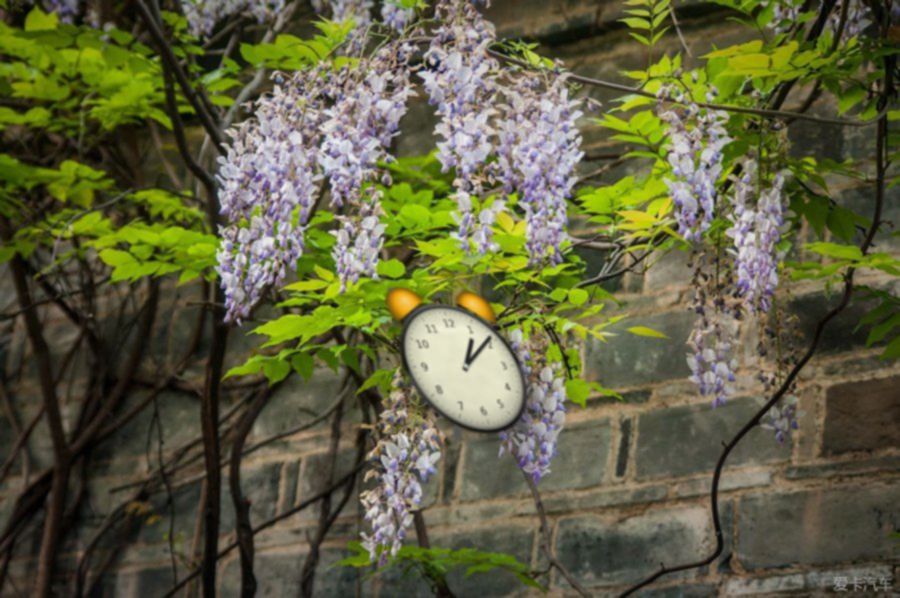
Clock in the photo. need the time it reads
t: 1:09
